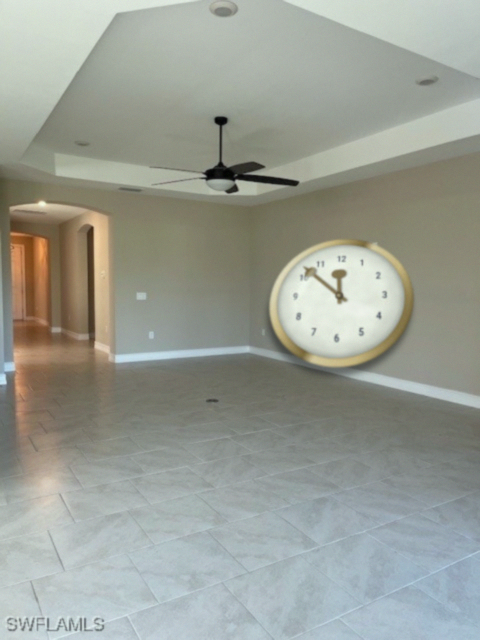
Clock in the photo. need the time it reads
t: 11:52
